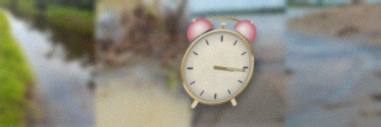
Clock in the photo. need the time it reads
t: 3:16
